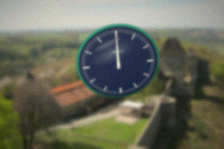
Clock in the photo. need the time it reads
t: 12:00
